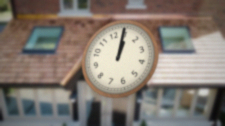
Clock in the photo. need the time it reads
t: 1:04
